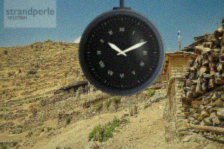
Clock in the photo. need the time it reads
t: 10:11
